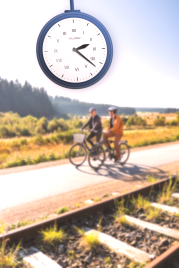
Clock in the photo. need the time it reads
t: 2:22
